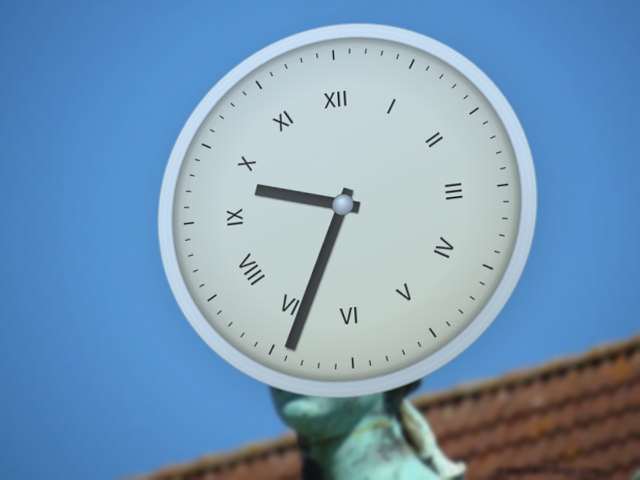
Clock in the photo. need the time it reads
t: 9:34
